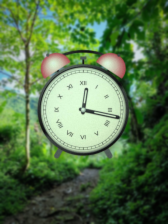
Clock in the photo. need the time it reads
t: 12:17
